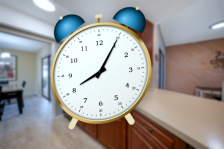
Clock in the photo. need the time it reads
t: 8:05
